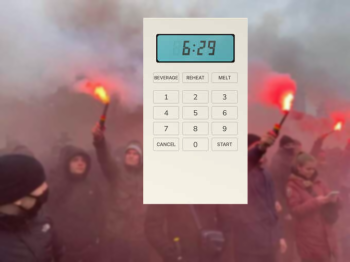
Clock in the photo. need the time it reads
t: 6:29
